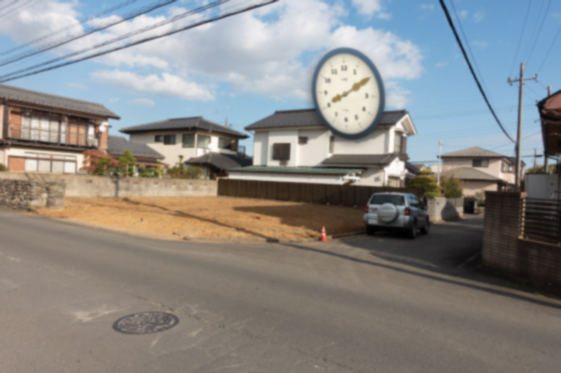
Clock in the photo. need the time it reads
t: 8:10
